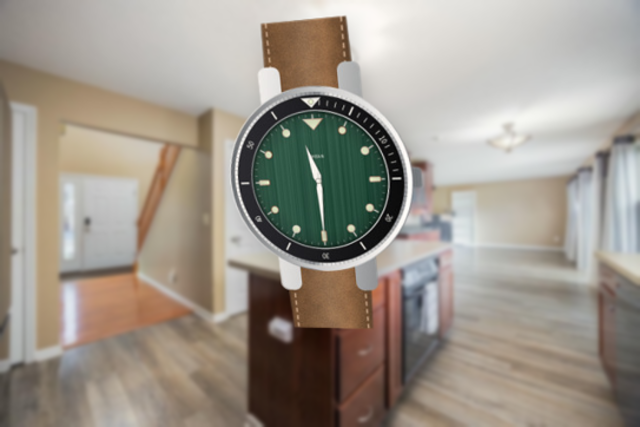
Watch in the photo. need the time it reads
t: 11:30
